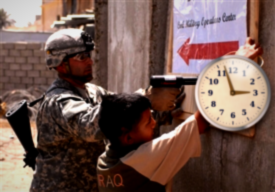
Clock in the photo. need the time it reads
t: 2:57
